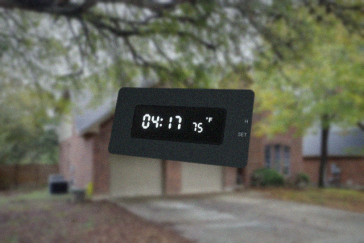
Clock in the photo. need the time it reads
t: 4:17
